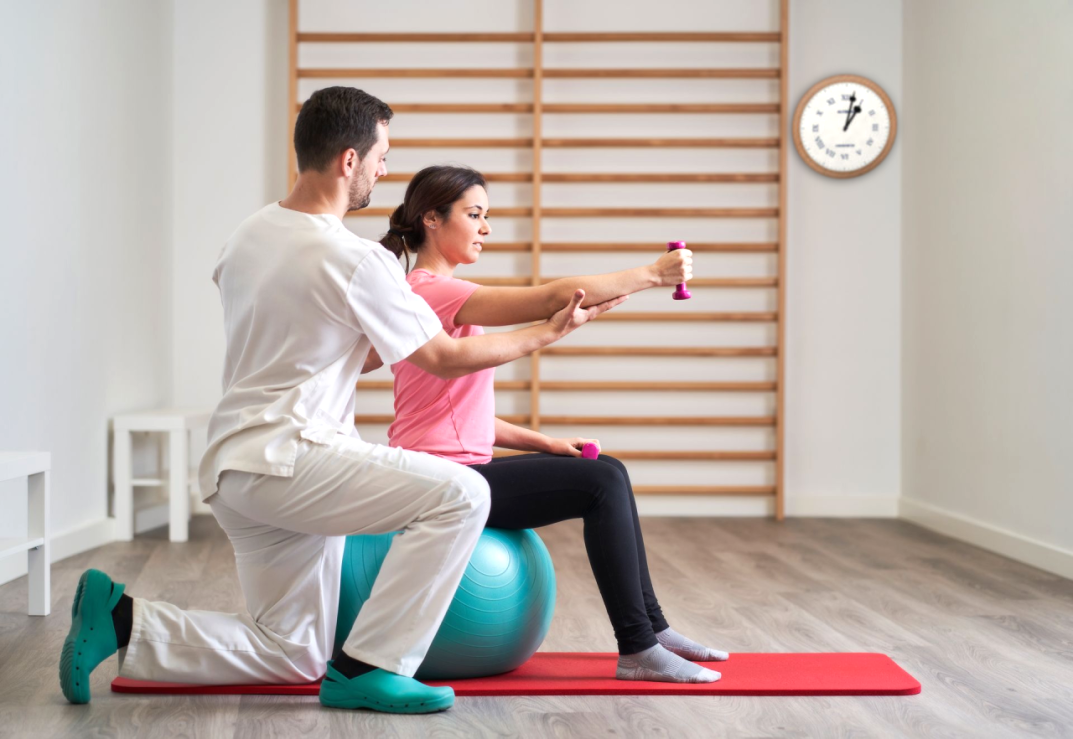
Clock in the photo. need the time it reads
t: 1:02
